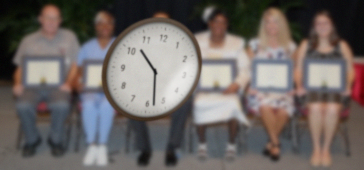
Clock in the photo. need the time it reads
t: 10:28
